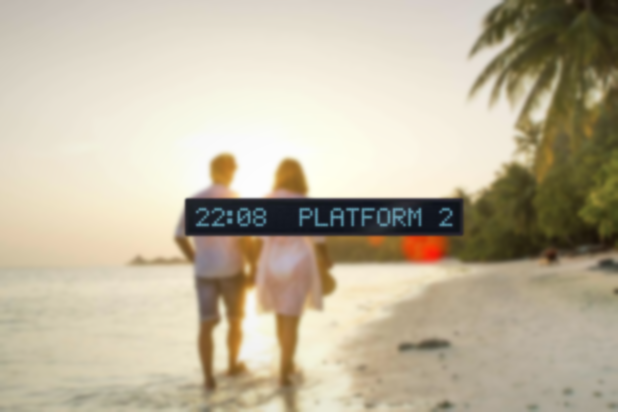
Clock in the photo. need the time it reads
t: 22:08
